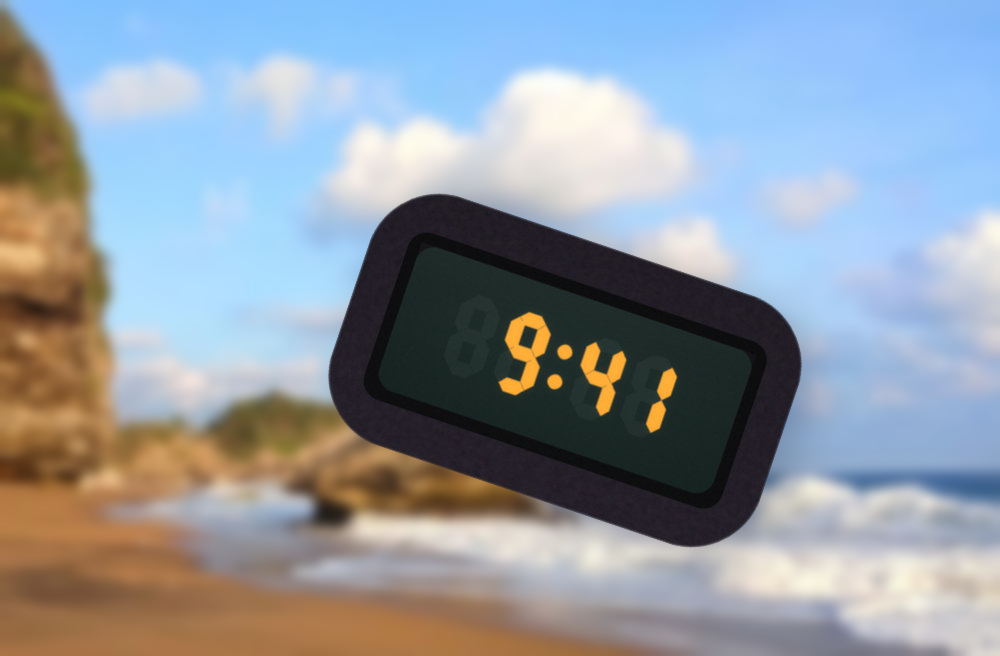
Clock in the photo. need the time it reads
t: 9:41
